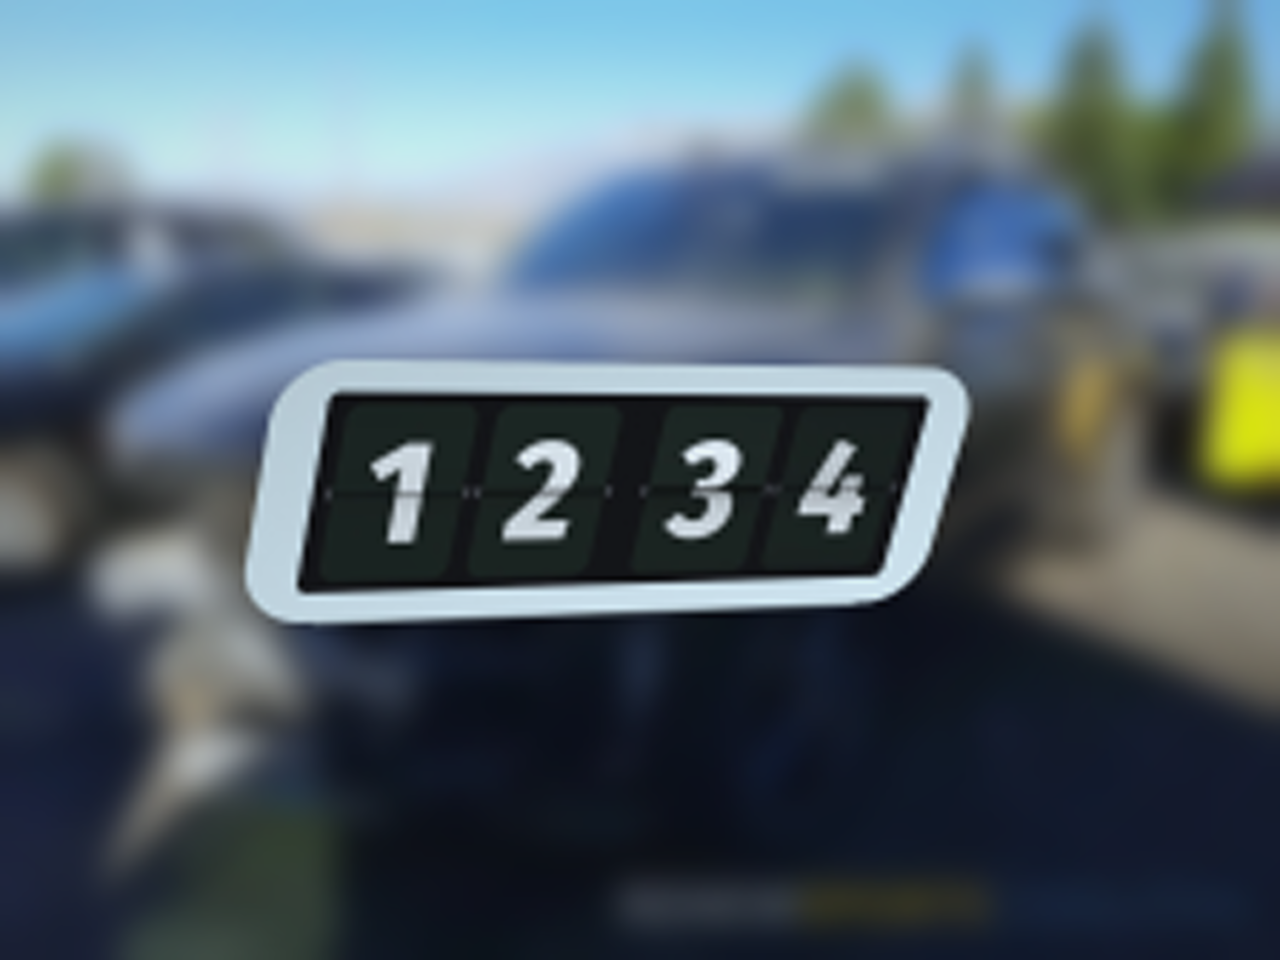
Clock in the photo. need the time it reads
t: 12:34
